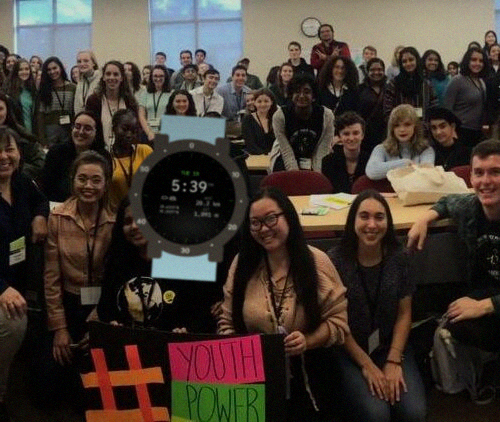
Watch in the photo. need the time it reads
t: 5:39
